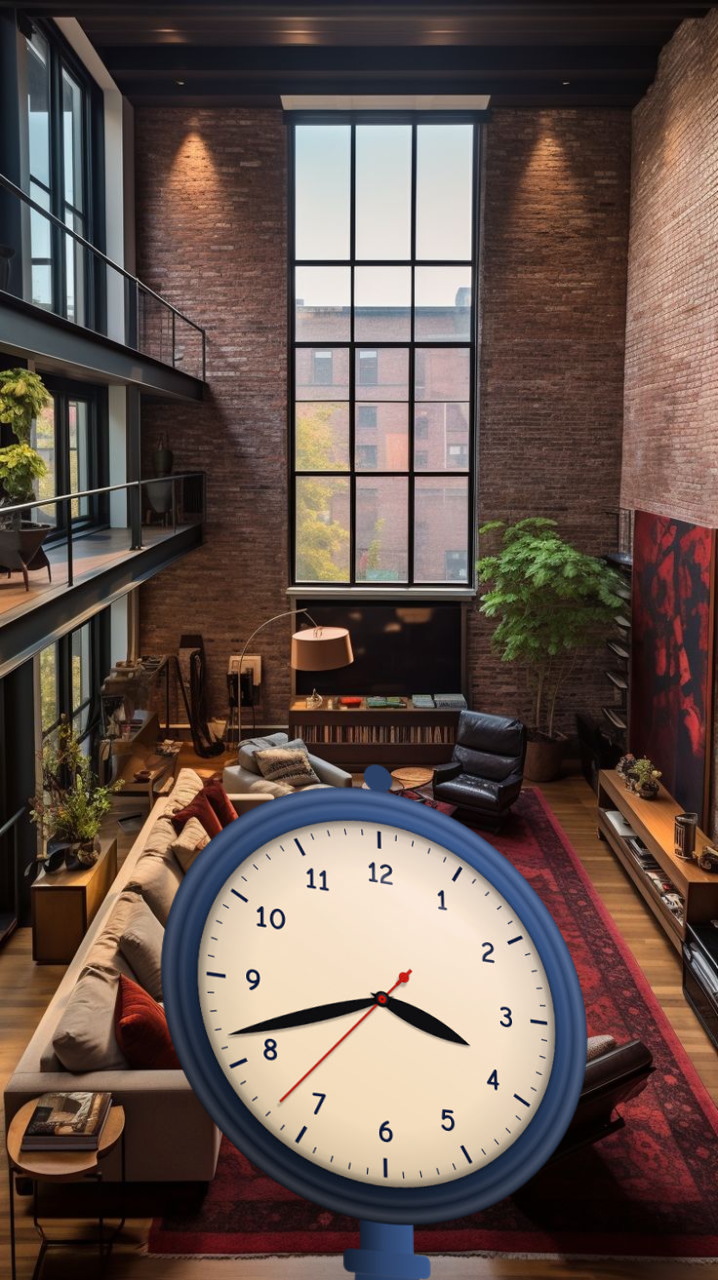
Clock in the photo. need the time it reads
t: 3:41:37
